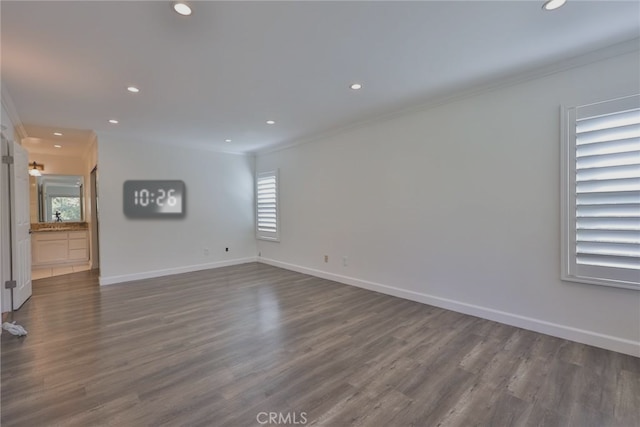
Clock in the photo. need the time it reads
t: 10:26
